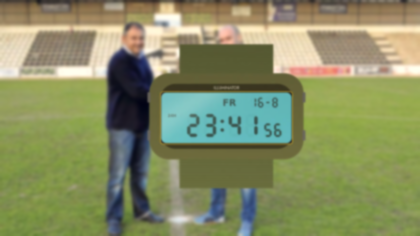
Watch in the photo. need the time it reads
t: 23:41:56
